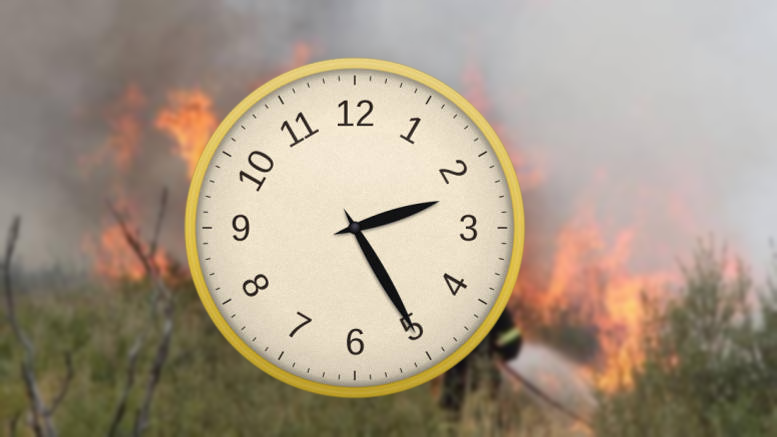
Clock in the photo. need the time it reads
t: 2:25
